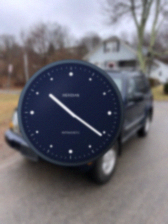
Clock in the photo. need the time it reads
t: 10:21
